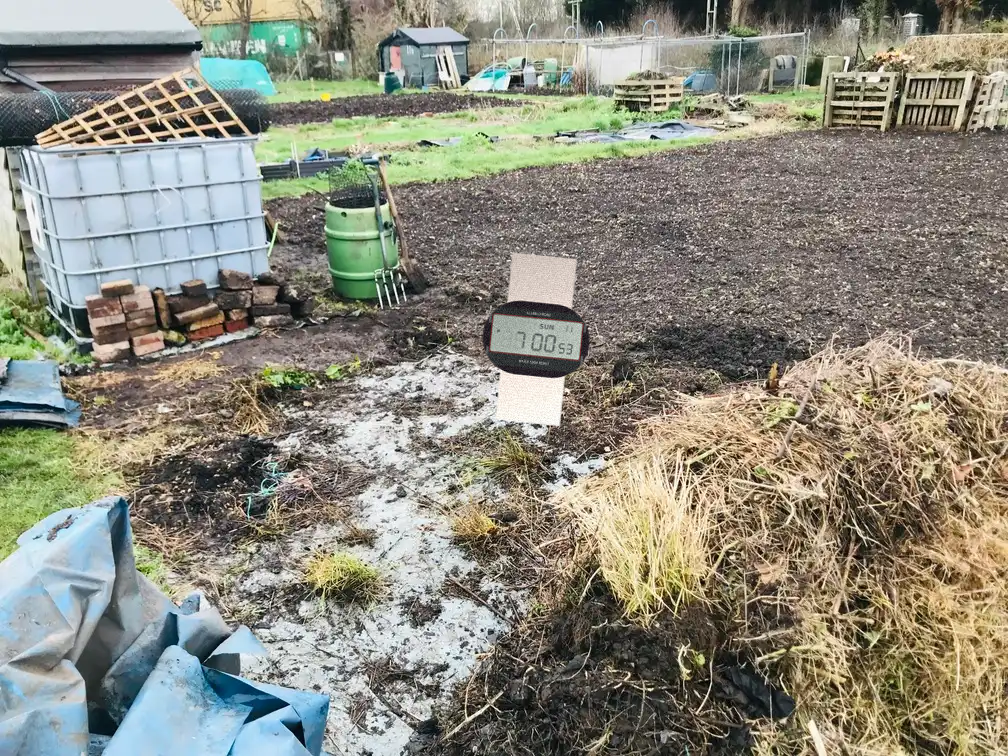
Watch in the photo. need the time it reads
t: 7:00:53
